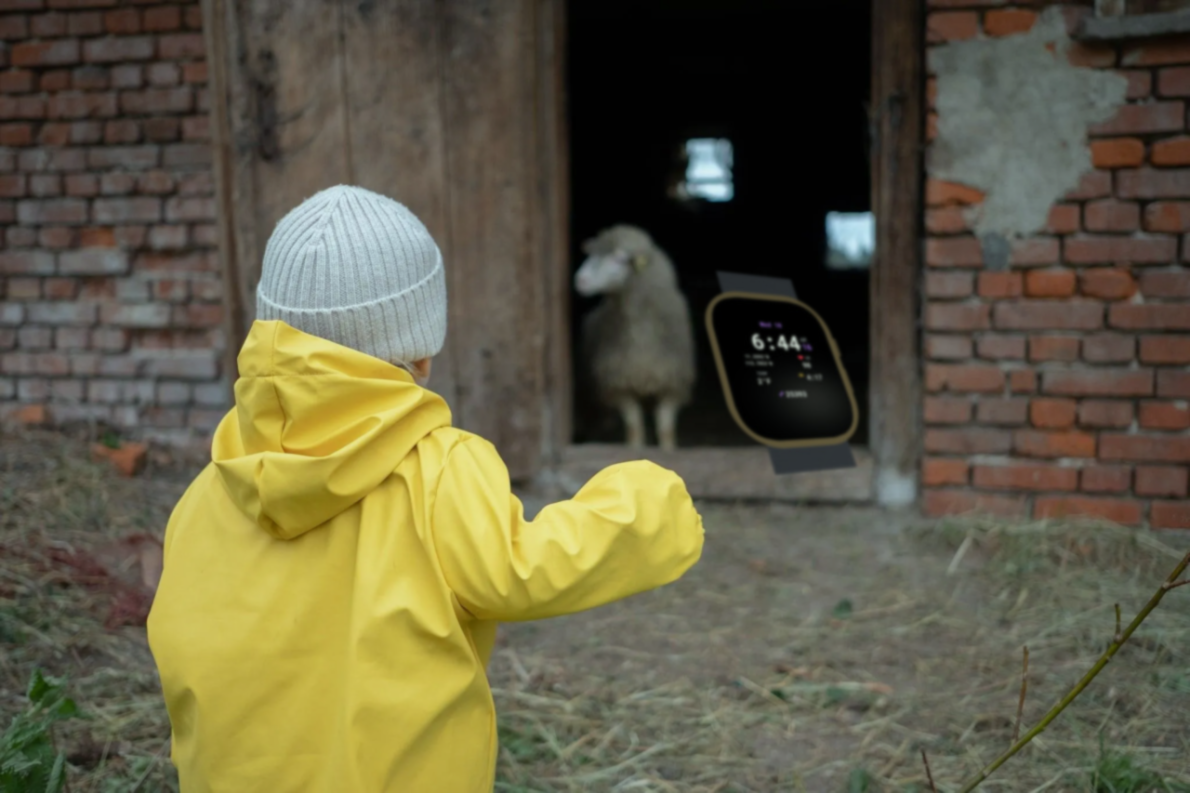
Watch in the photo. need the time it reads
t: 6:44
